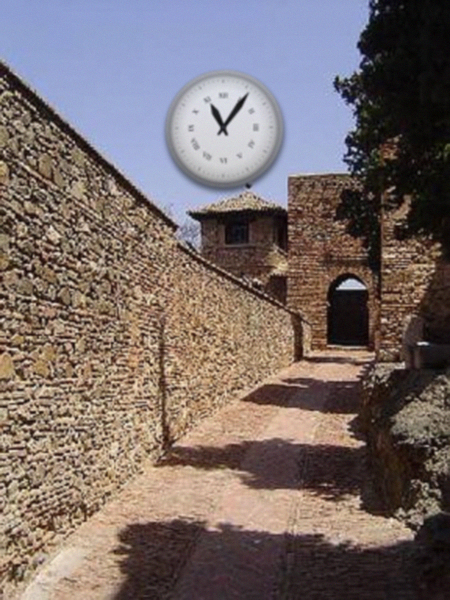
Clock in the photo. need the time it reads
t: 11:06
